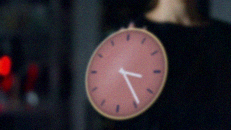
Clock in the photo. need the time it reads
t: 3:24
